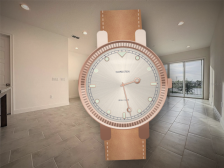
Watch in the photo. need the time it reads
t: 2:28
